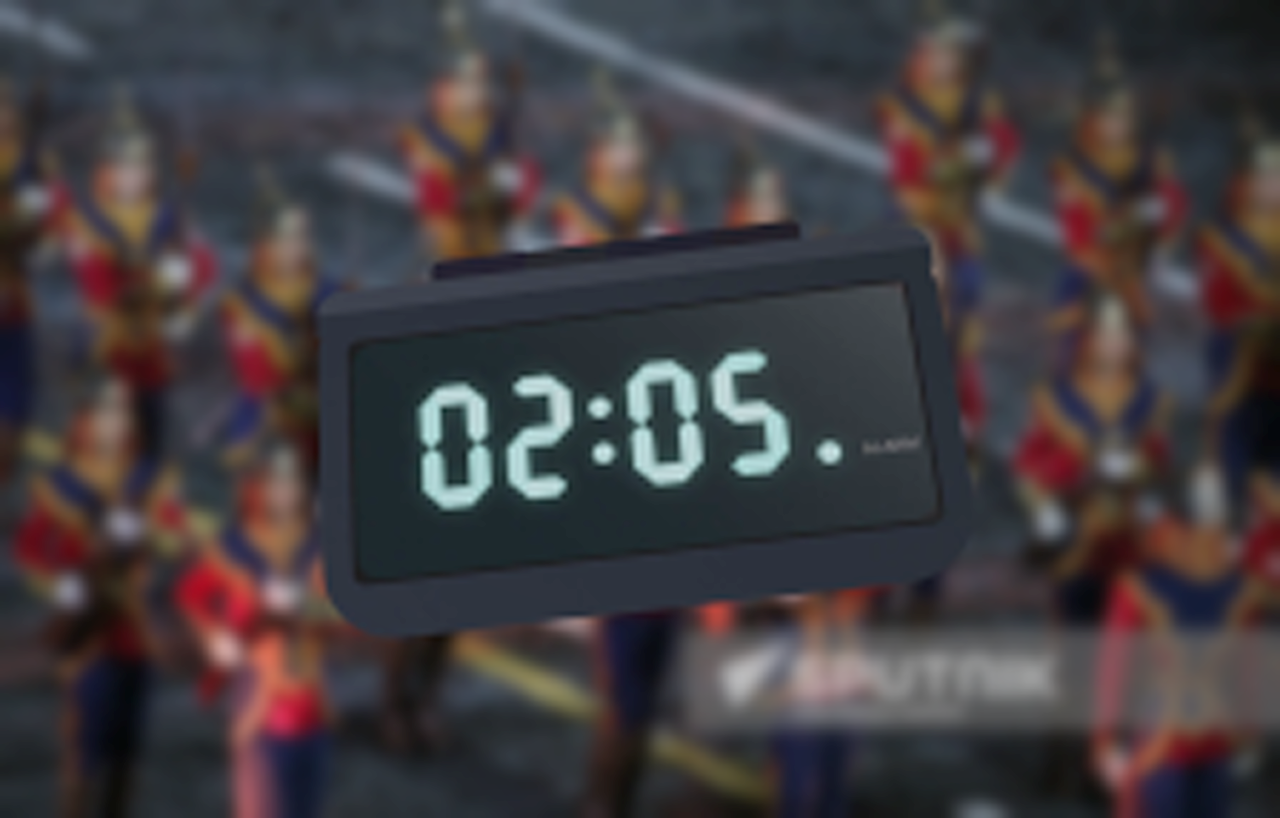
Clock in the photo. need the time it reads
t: 2:05
